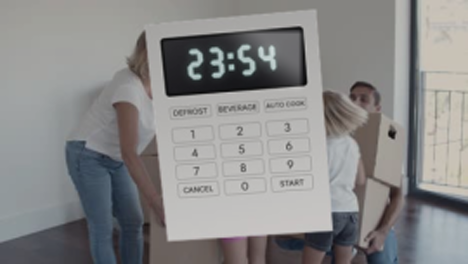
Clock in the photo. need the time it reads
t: 23:54
